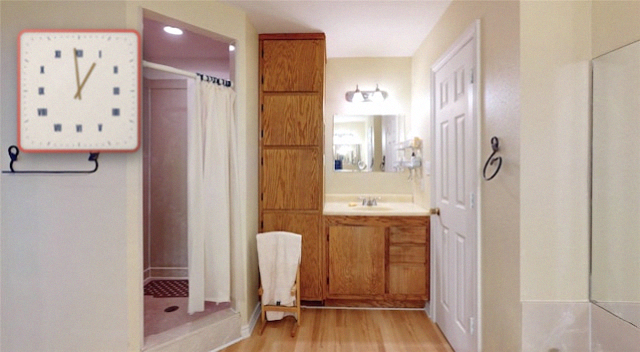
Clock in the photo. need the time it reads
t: 12:59
